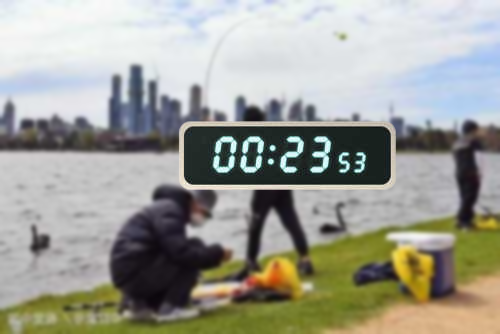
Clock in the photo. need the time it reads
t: 0:23:53
